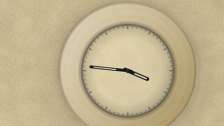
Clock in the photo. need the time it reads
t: 3:46
